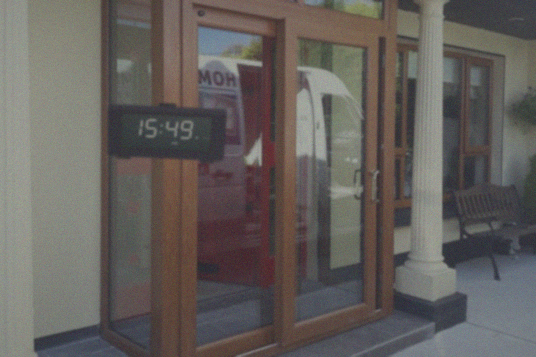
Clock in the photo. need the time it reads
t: 15:49
